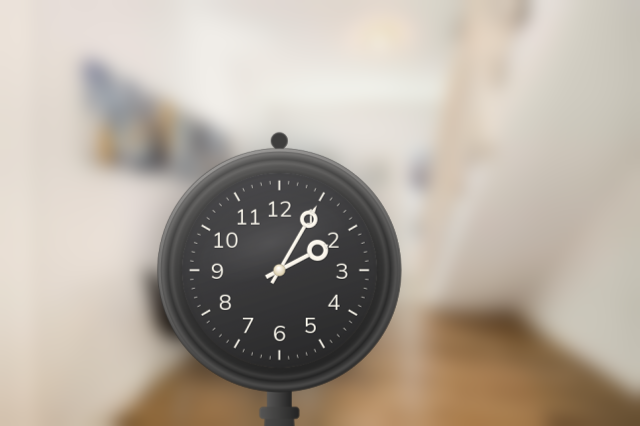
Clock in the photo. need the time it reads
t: 2:05
